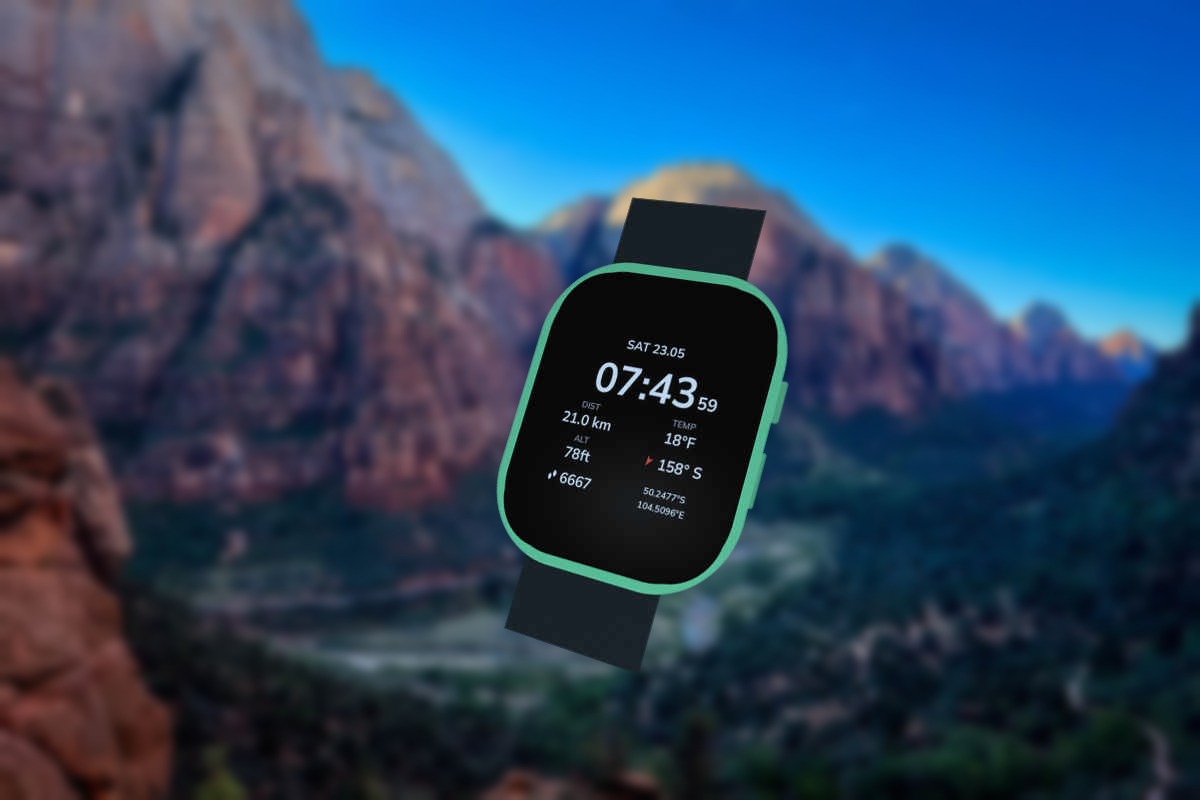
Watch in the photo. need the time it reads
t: 7:43:59
